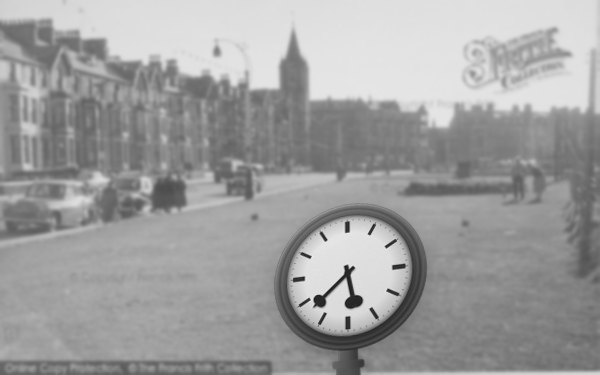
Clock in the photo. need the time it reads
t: 5:38
